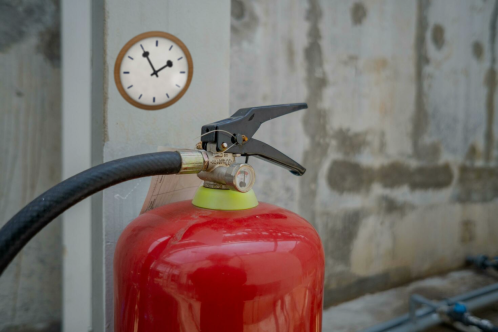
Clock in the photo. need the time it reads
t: 1:55
